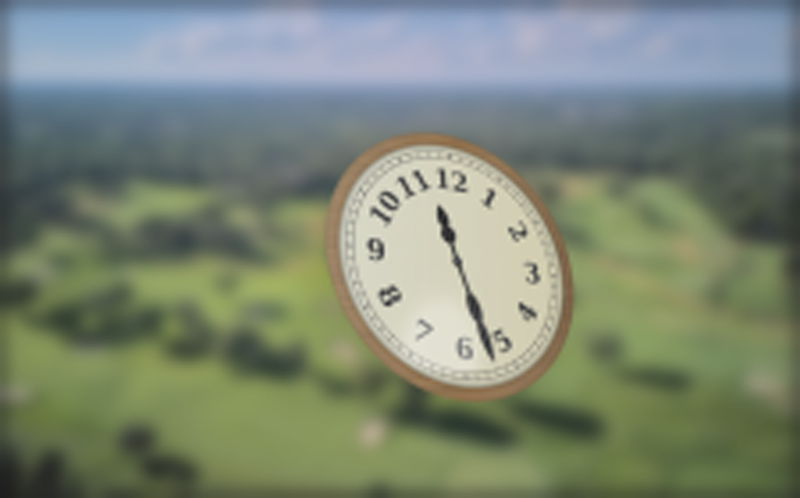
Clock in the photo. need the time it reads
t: 11:27
